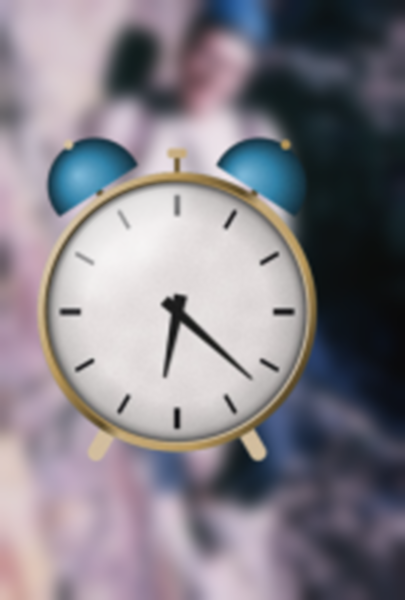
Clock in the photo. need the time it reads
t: 6:22
